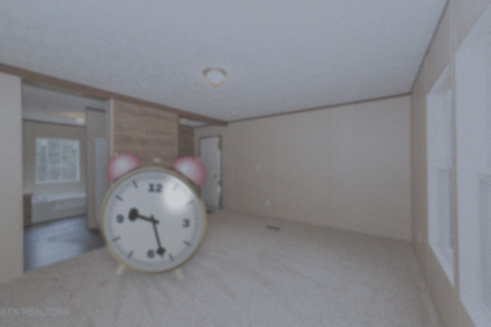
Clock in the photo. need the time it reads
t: 9:27
